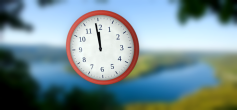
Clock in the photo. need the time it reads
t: 11:59
